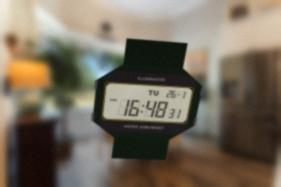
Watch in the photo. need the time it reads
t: 16:48:31
